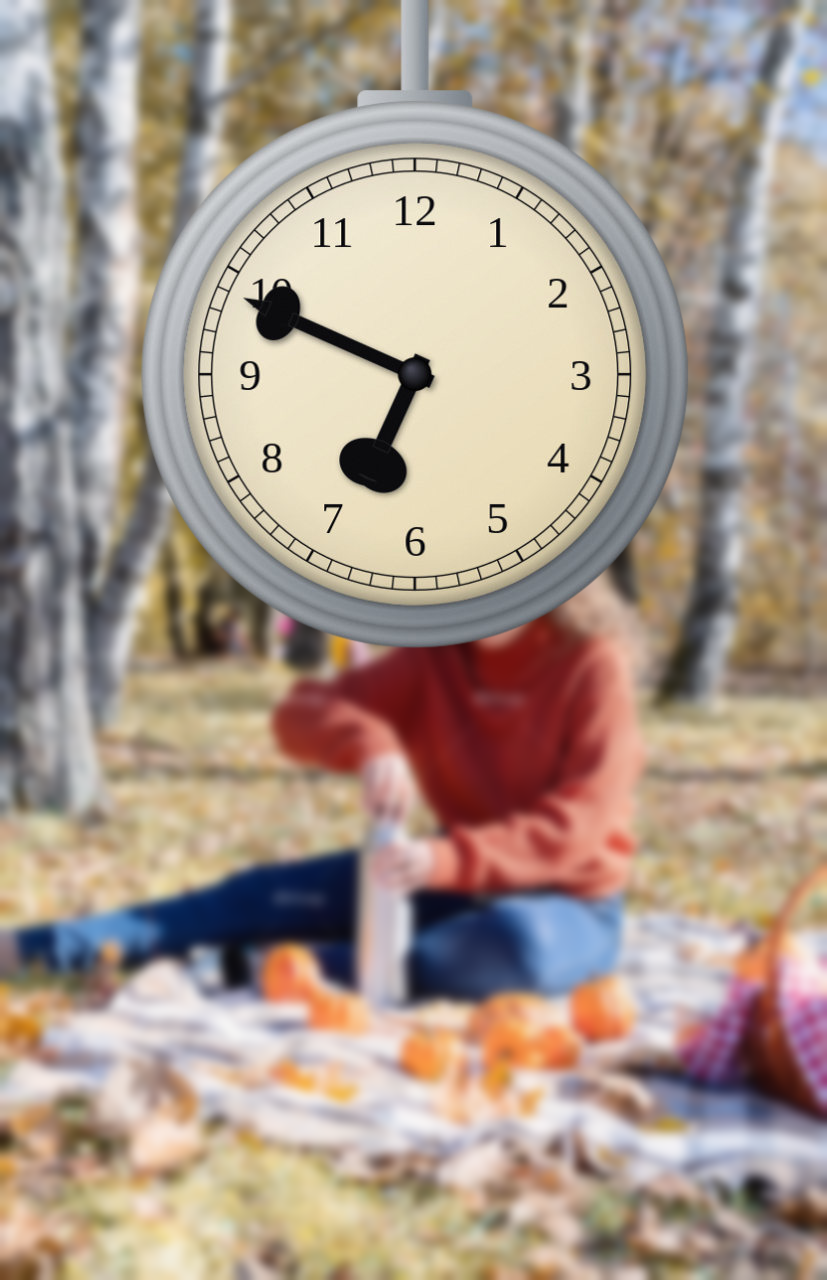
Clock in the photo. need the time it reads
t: 6:49
